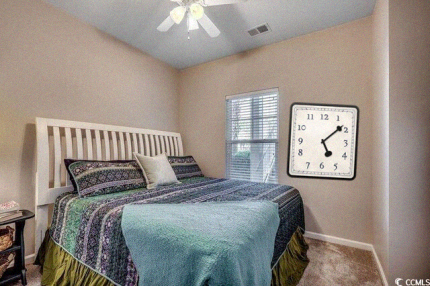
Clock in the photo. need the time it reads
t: 5:08
